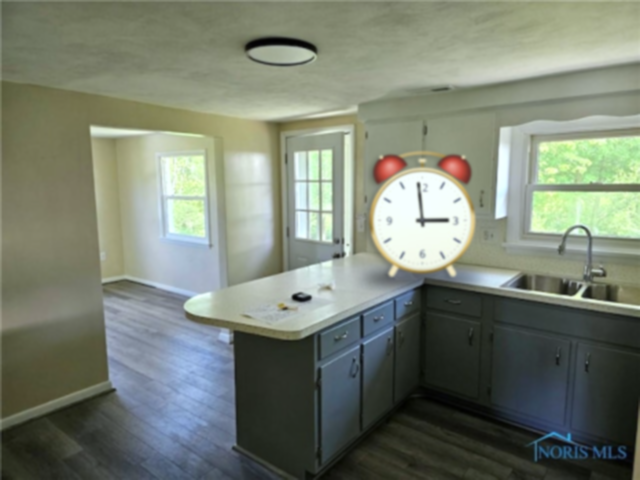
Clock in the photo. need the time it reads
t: 2:59
